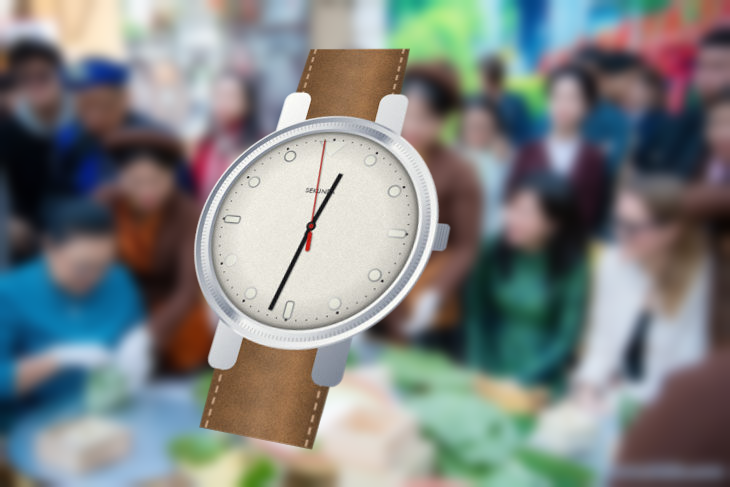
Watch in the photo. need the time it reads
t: 12:31:59
